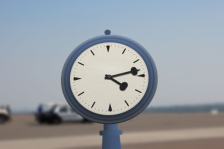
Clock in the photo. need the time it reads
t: 4:13
